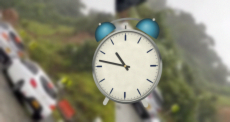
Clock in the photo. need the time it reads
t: 10:47
